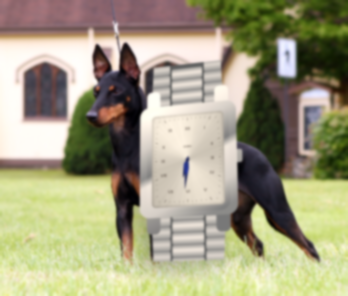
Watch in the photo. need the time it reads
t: 6:31
